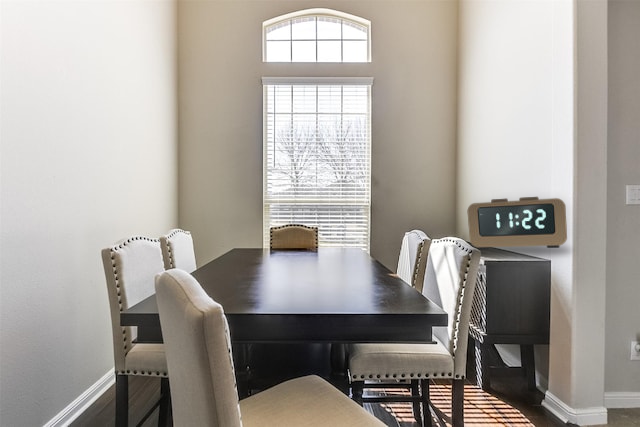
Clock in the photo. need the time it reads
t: 11:22
